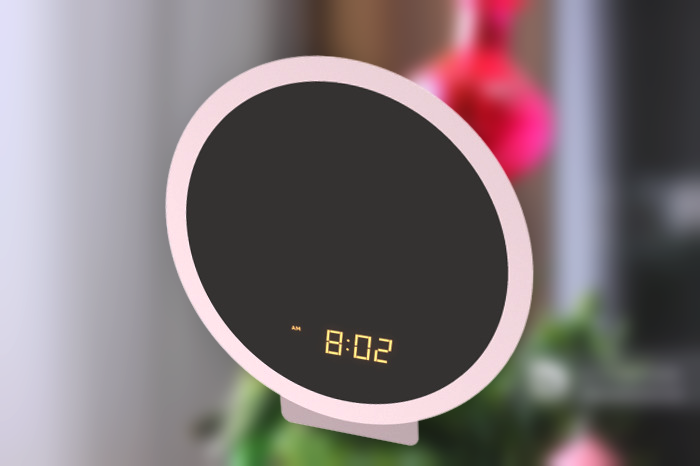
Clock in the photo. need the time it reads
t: 8:02
